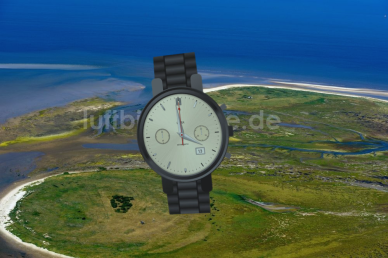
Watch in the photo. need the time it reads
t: 3:59
